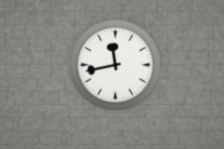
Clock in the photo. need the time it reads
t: 11:43
